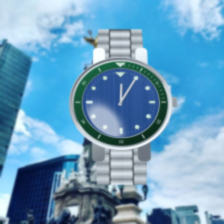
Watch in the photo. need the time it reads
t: 12:05
